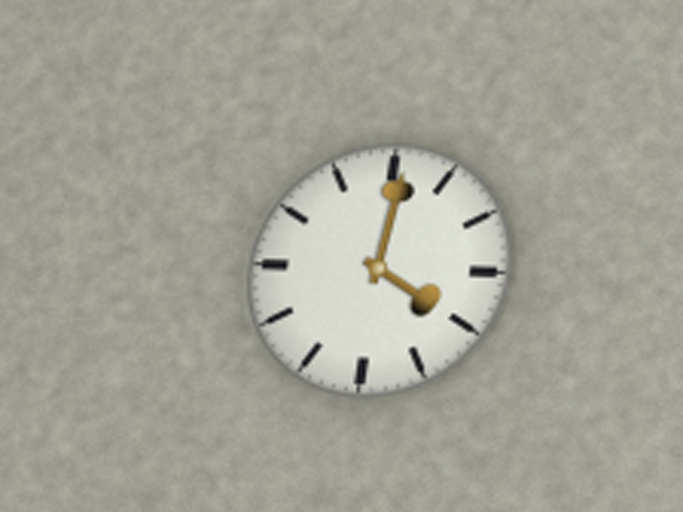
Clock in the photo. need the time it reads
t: 4:01
